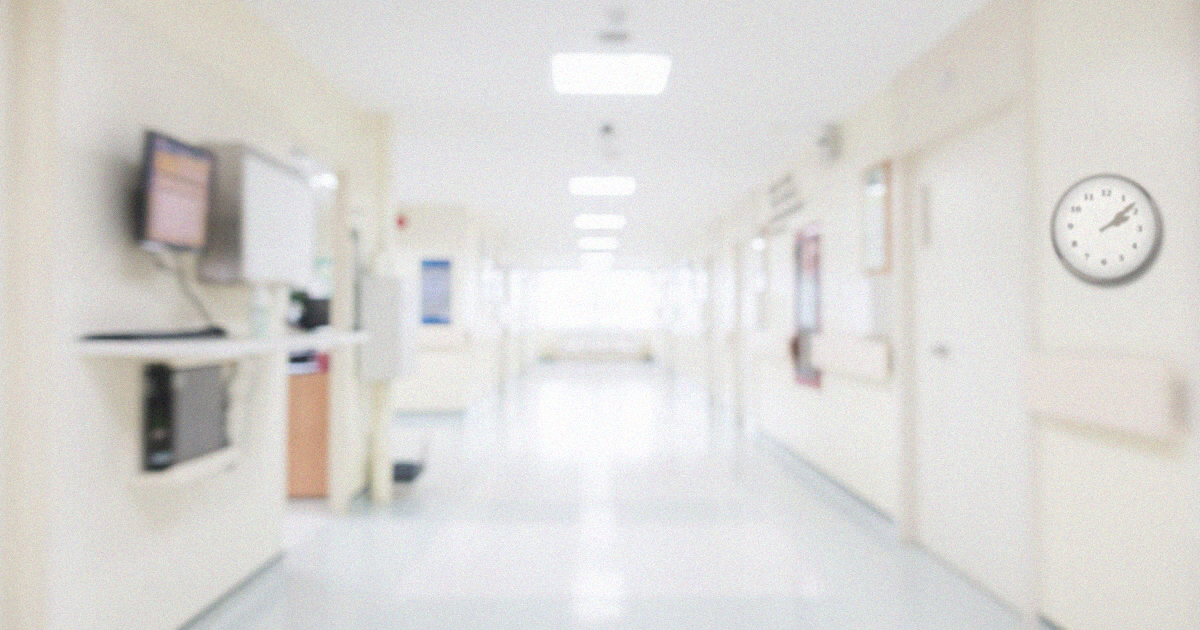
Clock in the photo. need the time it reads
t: 2:08
